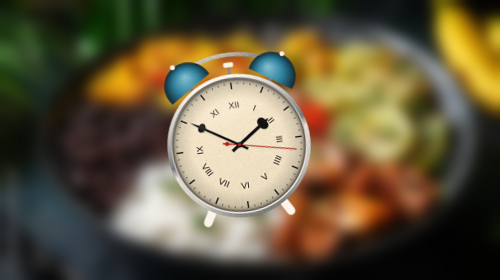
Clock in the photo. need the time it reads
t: 1:50:17
